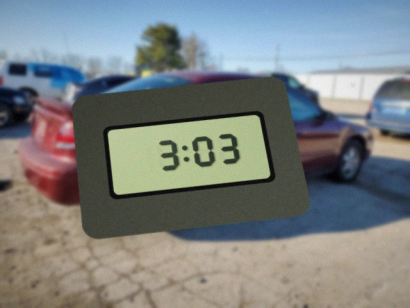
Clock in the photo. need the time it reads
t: 3:03
